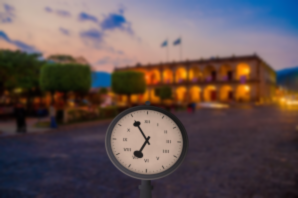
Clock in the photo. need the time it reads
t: 6:55
